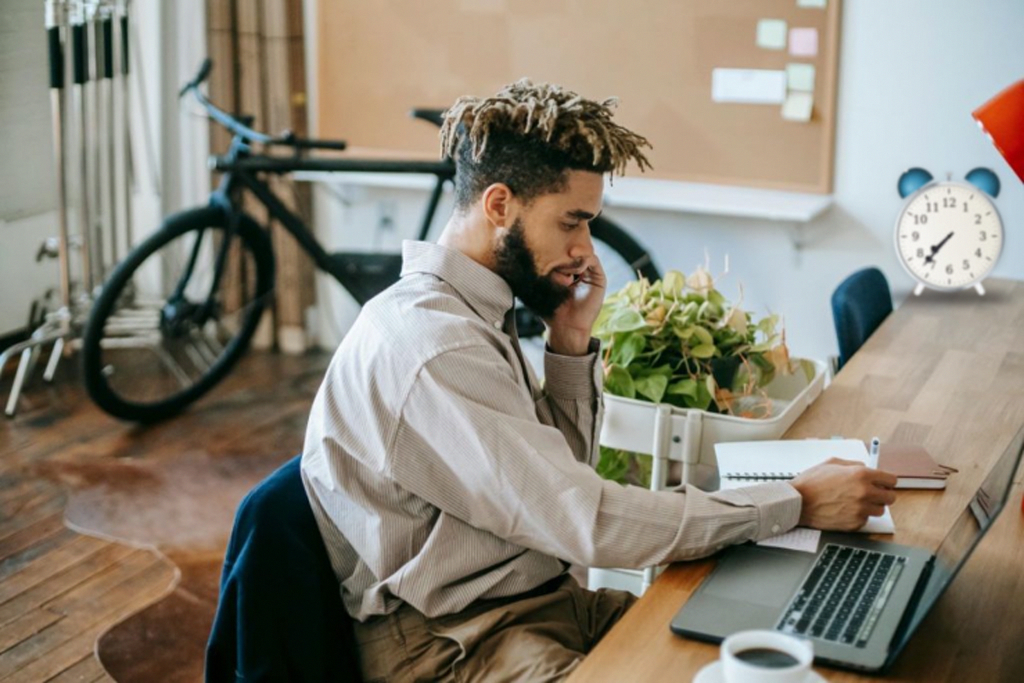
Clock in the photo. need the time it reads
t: 7:37
